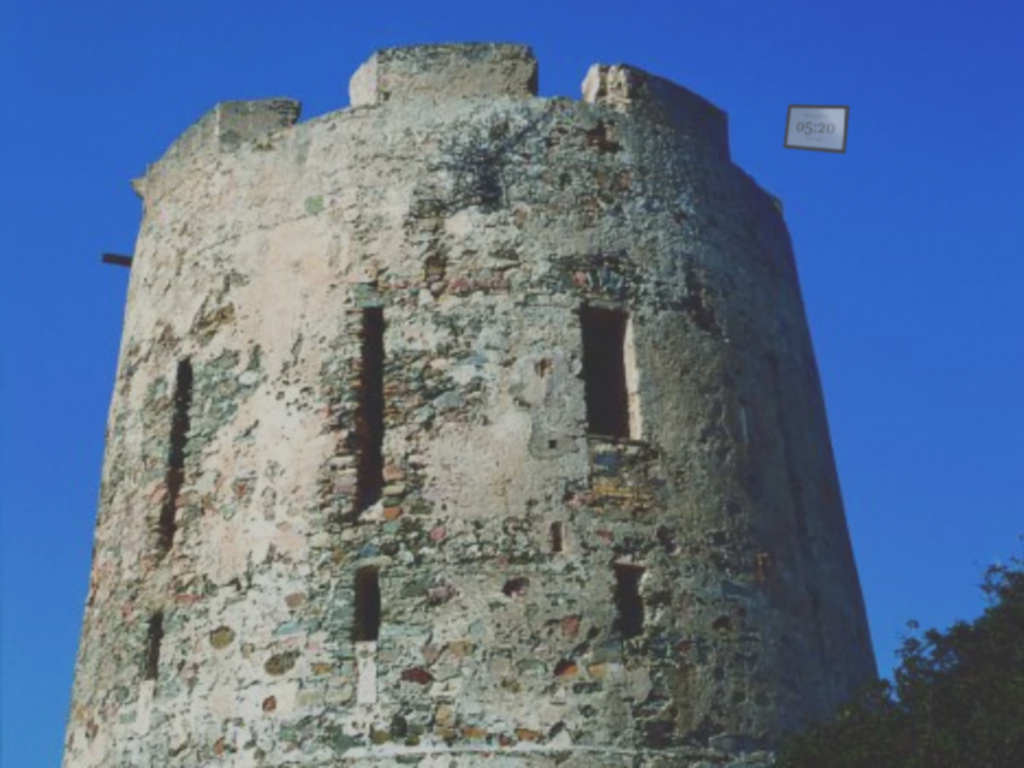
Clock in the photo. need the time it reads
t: 5:20
